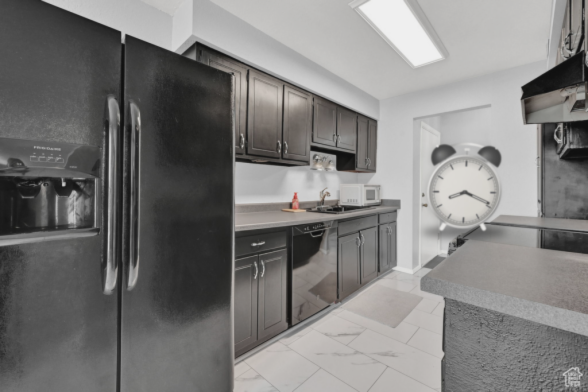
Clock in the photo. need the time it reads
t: 8:19
